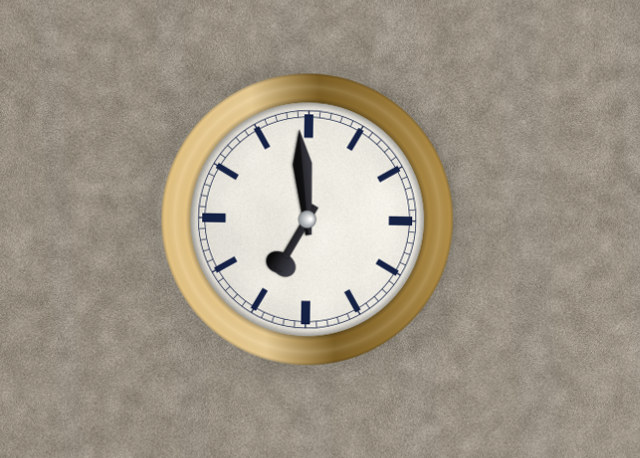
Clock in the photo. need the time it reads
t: 6:59
